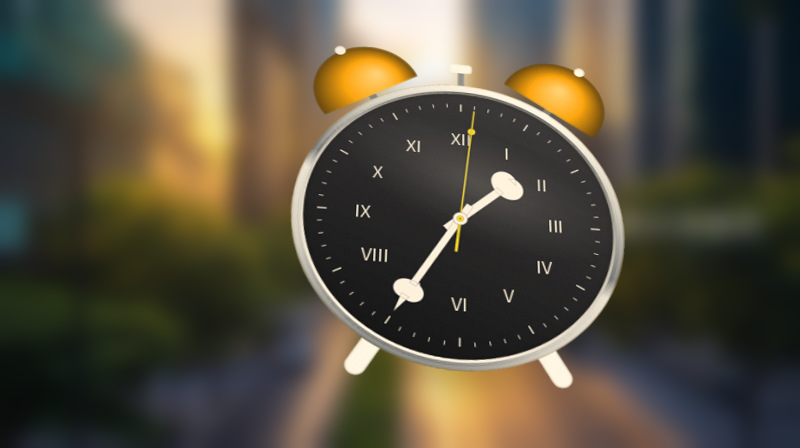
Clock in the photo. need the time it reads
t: 1:35:01
